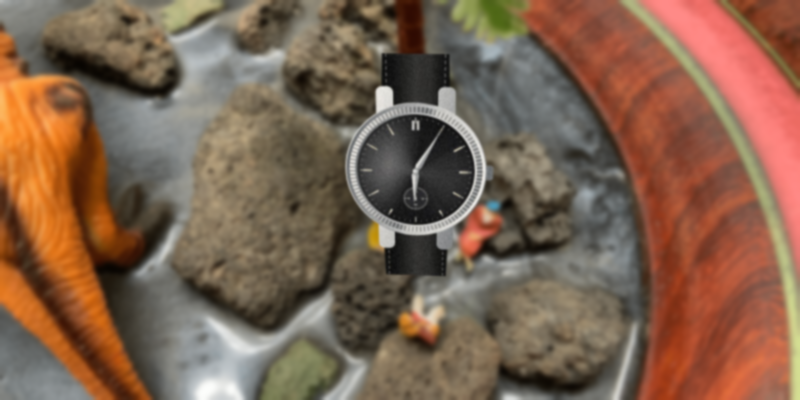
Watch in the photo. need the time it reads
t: 6:05
